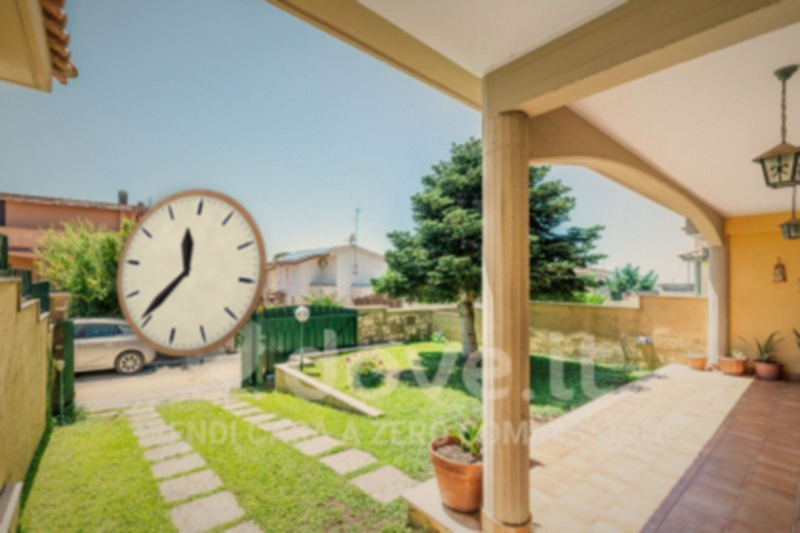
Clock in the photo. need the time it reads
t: 11:36
